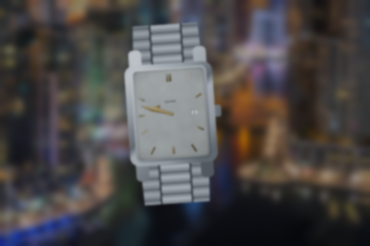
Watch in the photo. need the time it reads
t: 9:48
